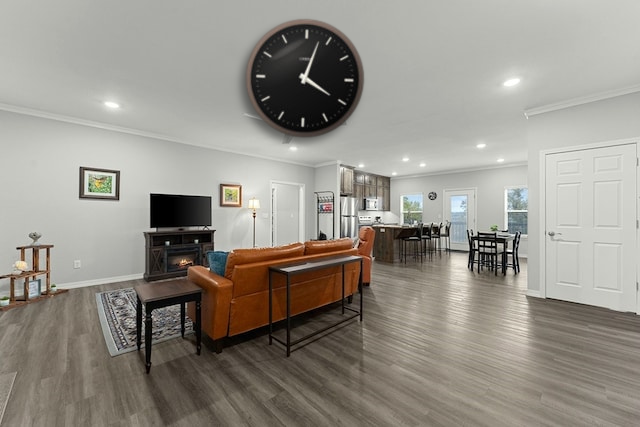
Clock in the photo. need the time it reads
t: 4:03
